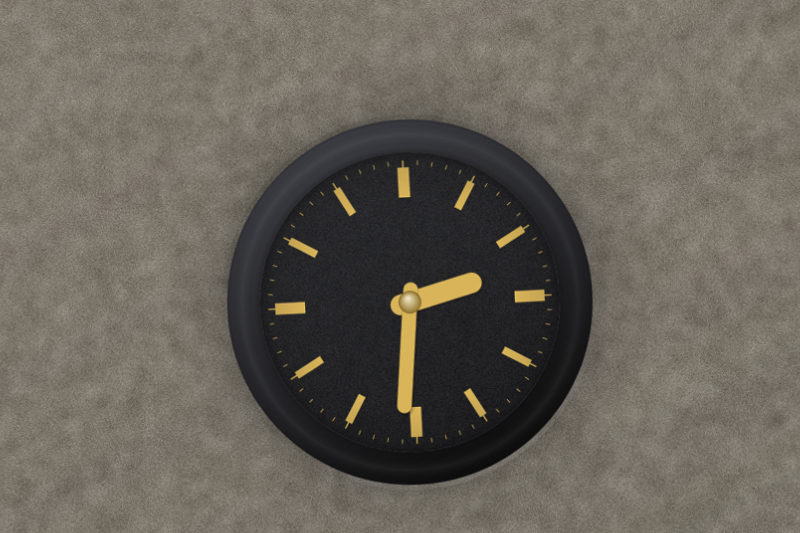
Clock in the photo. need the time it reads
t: 2:31
